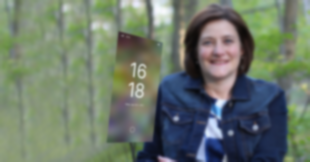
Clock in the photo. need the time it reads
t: 16:18
